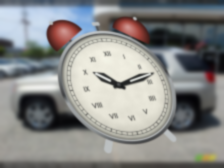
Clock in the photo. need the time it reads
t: 10:13
